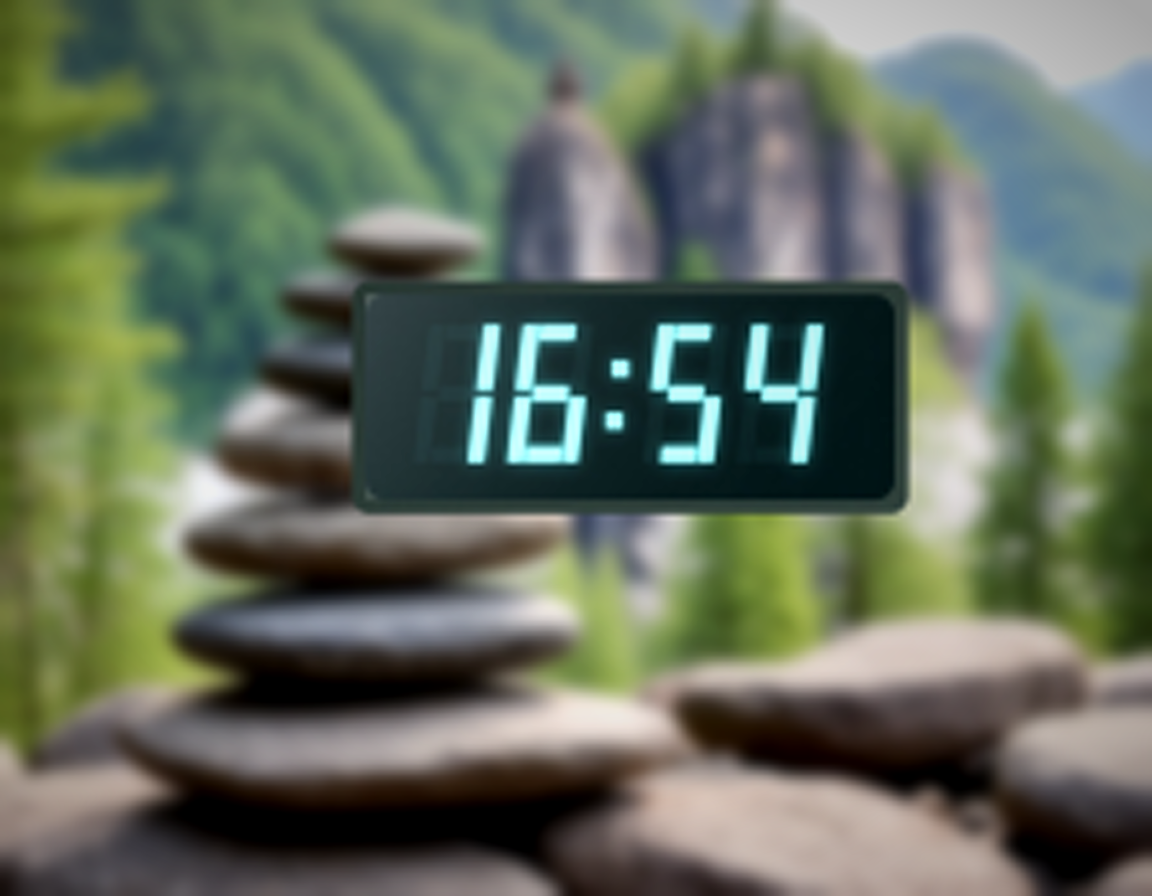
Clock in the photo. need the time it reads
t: 16:54
